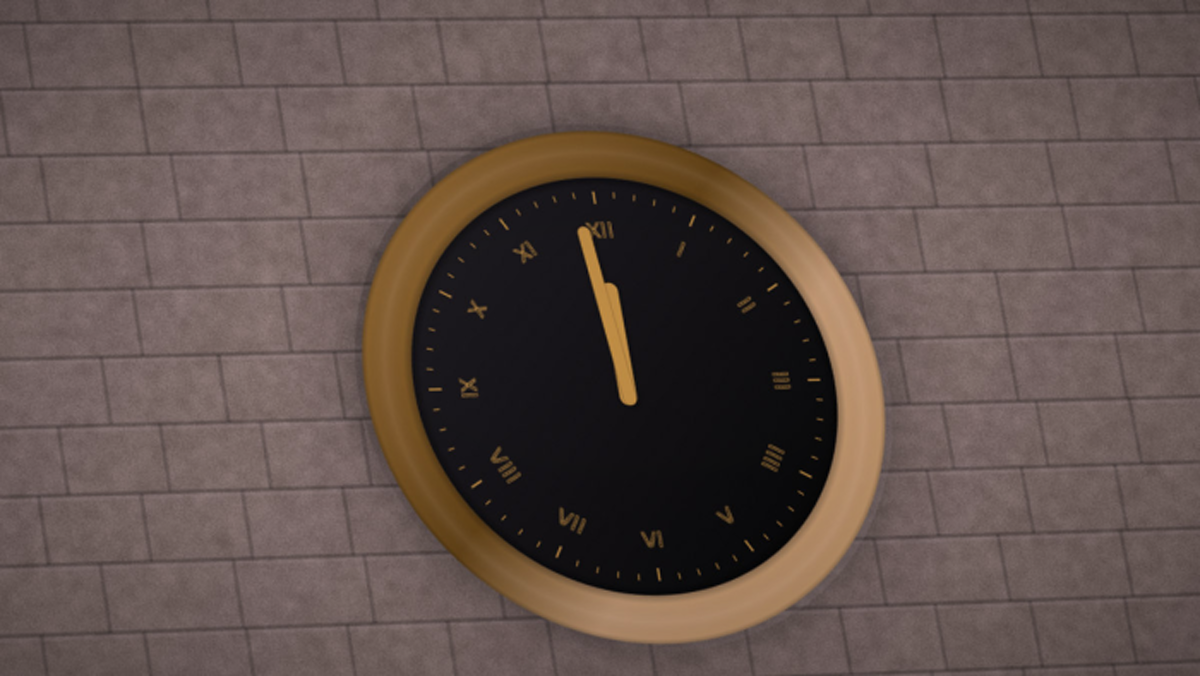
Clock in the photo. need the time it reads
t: 11:59
